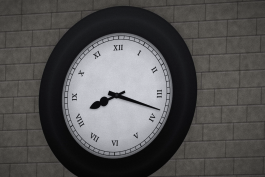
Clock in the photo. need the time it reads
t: 8:18
